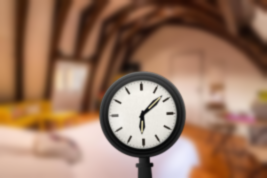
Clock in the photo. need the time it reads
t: 6:08
